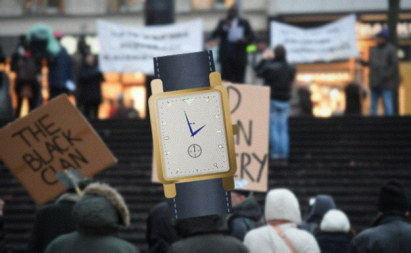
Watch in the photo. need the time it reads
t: 1:58
